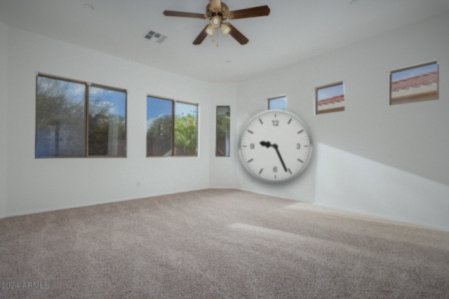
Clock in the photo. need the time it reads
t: 9:26
